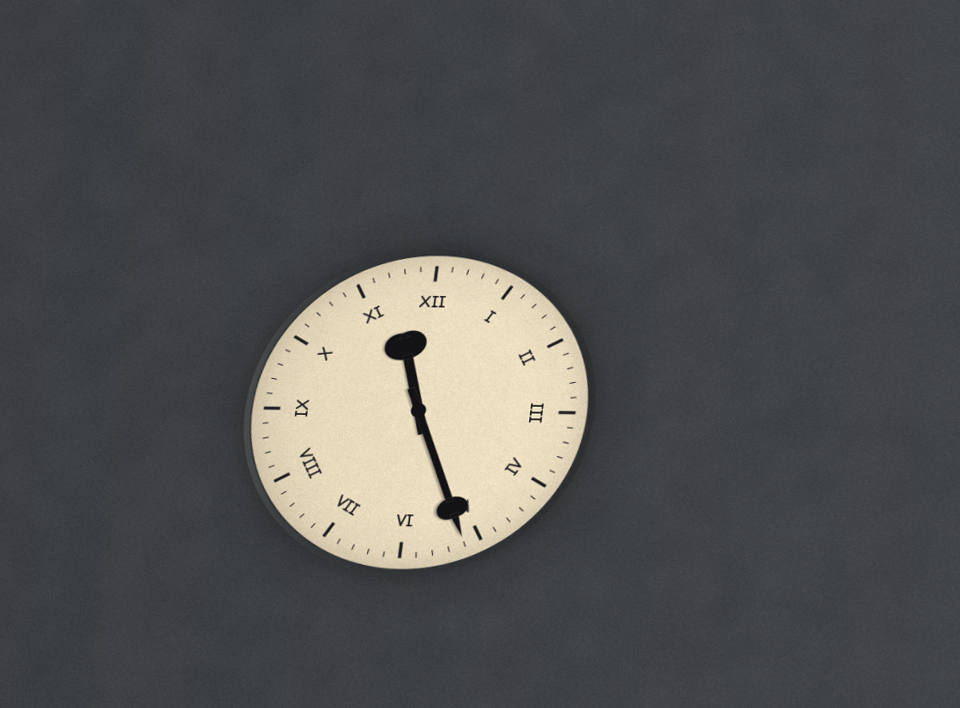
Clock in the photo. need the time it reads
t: 11:26
